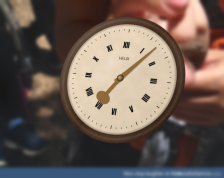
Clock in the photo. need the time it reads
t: 7:07
